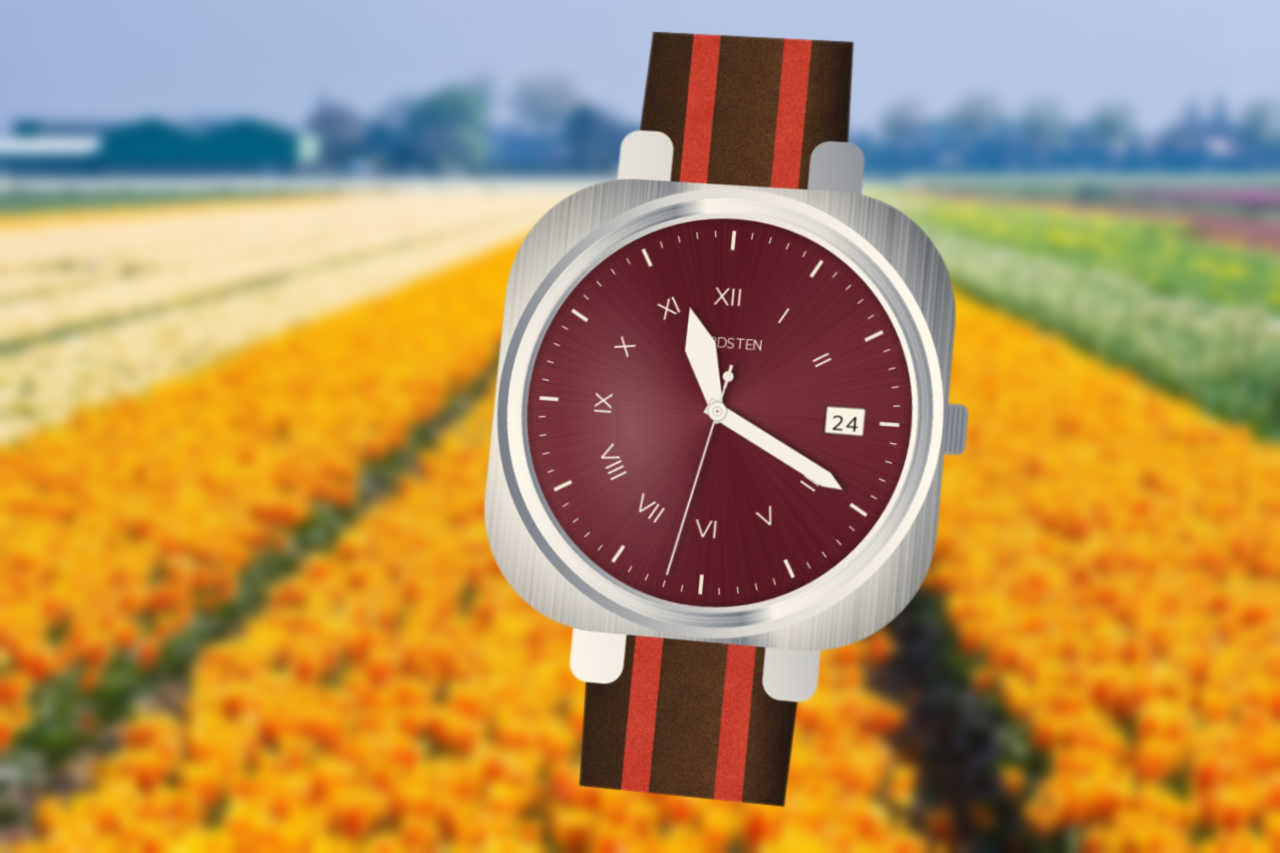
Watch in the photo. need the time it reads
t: 11:19:32
